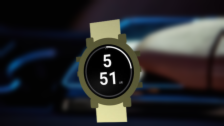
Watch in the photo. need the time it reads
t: 5:51
